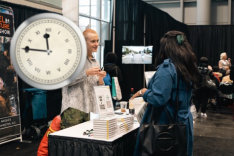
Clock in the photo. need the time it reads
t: 11:46
